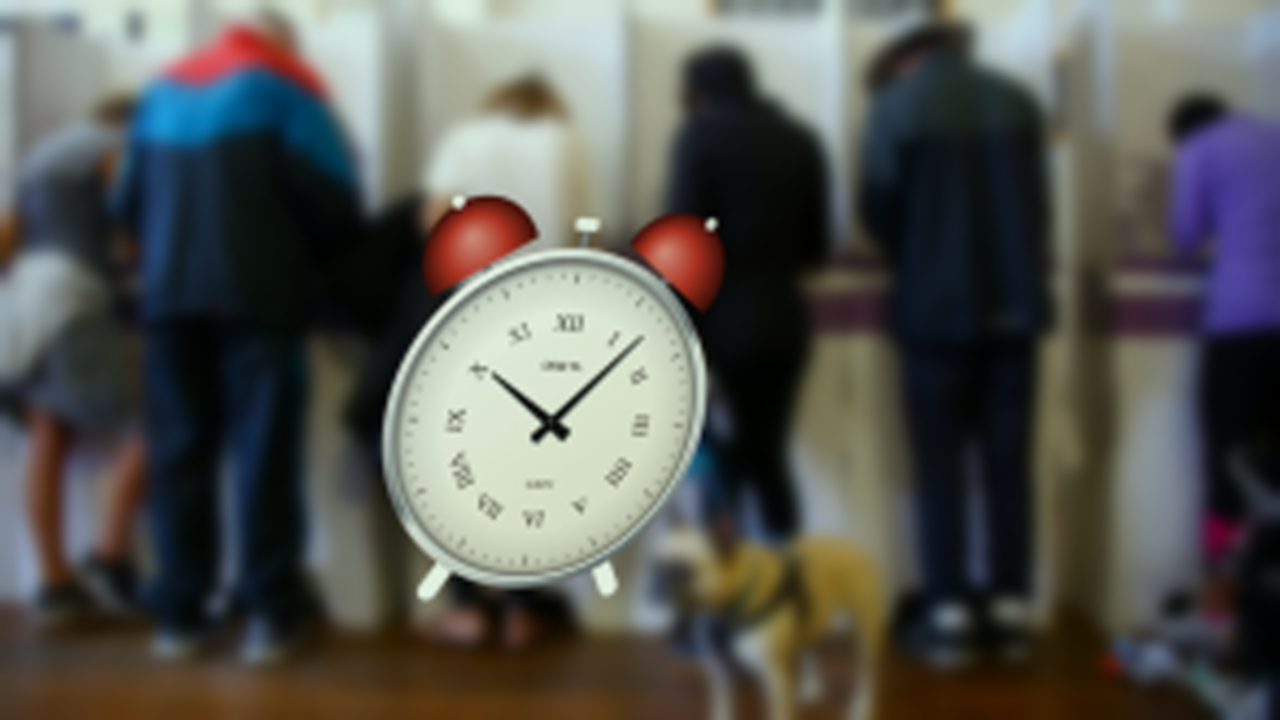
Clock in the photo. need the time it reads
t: 10:07
